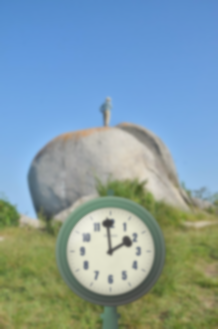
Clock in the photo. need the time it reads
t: 1:59
